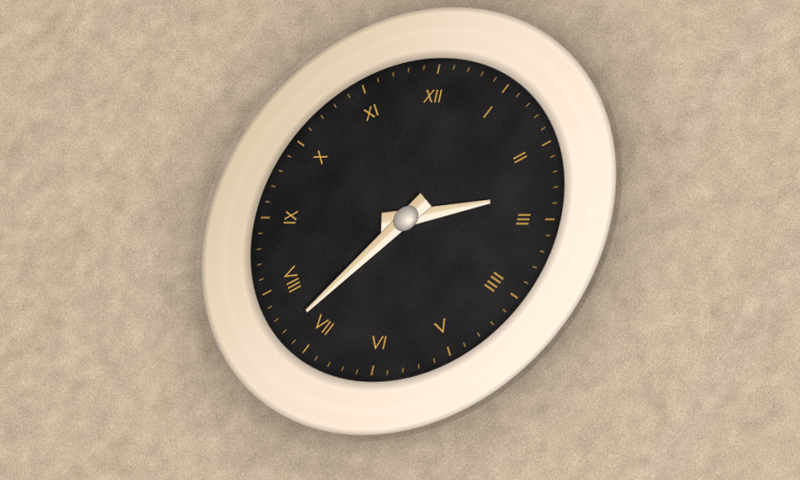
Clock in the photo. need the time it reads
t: 2:37
